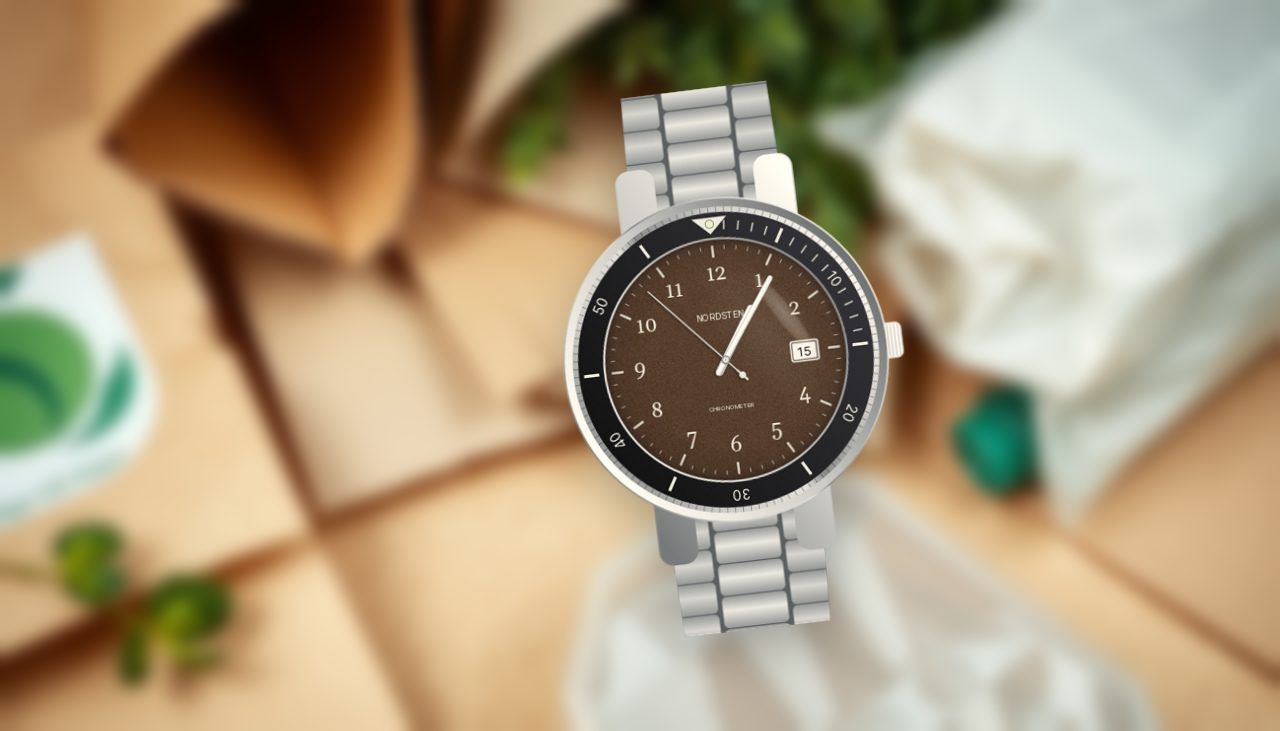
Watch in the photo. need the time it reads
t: 1:05:53
